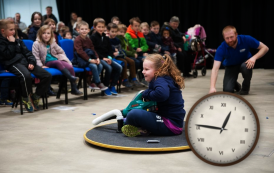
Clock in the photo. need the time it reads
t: 12:46
